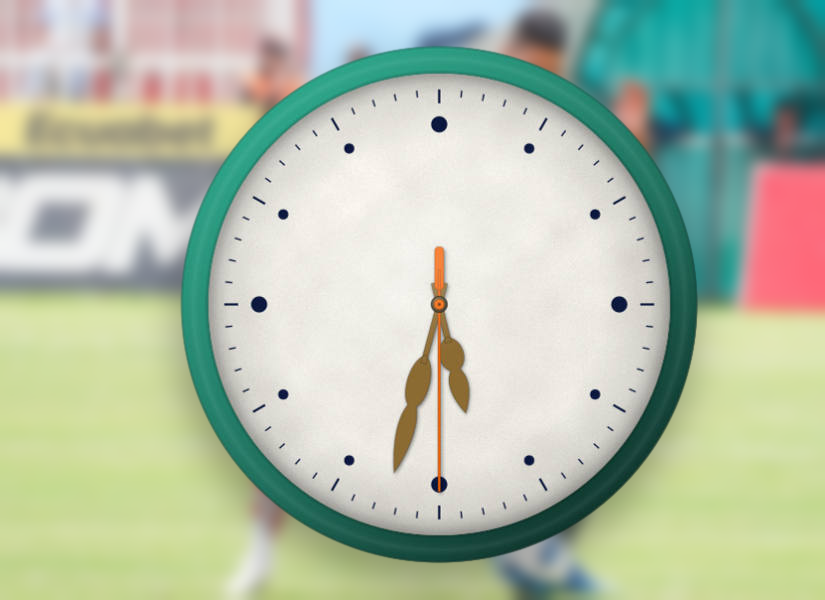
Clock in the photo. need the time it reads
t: 5:32:30
